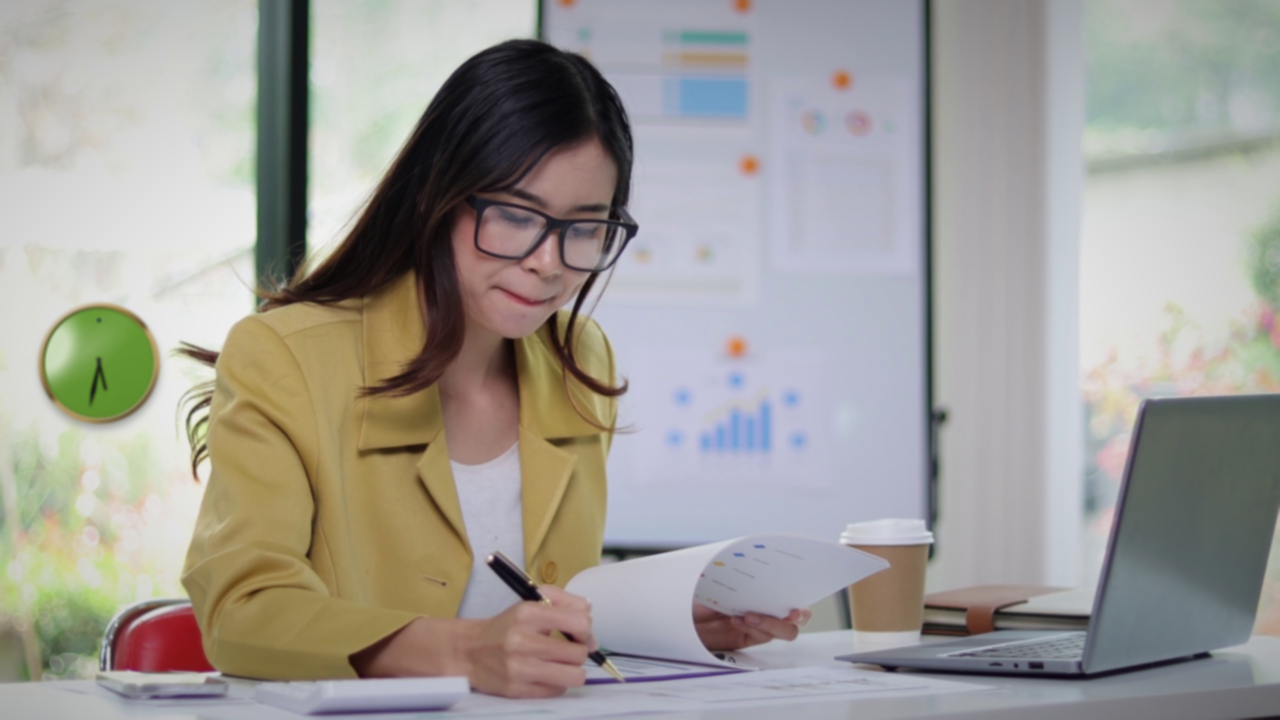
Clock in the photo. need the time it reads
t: 5:32
